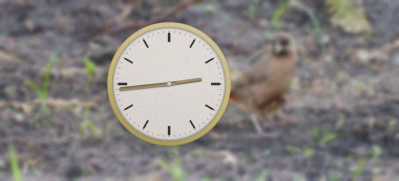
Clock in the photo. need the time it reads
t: 2:44
